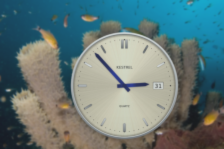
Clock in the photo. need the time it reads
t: 2:53
